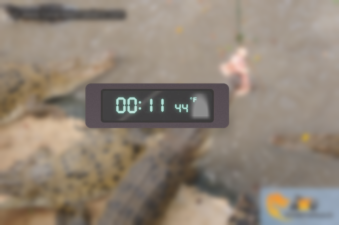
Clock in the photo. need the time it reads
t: 0:11
